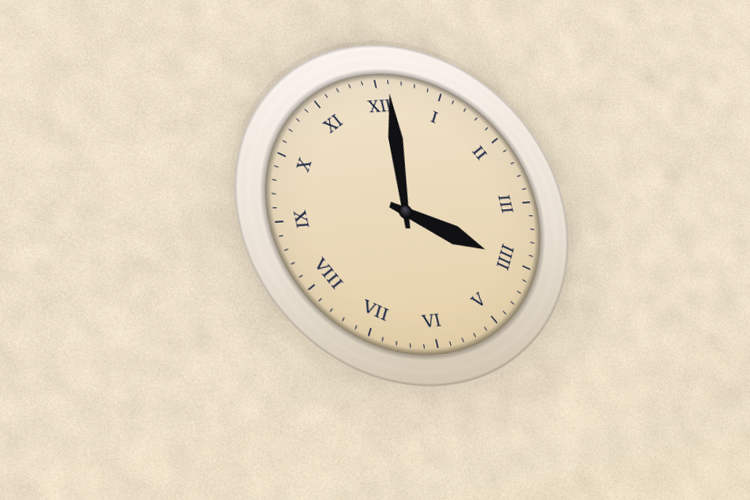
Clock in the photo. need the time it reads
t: 4:01
